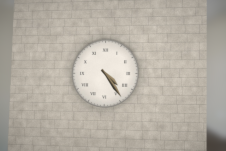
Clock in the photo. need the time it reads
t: 4:24
